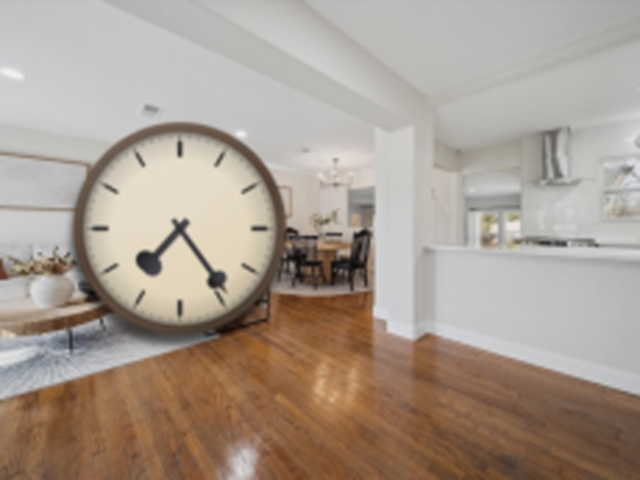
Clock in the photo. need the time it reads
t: 7:24
